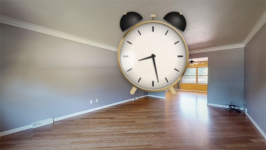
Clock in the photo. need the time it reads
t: 8:28
